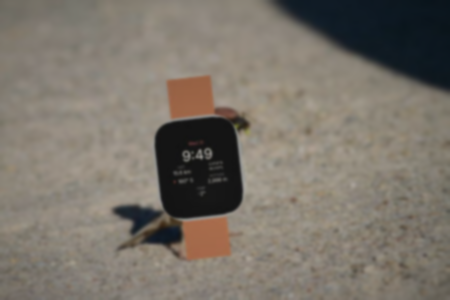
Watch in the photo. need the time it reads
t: 9:49
